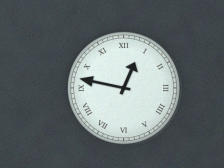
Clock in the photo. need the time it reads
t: 12:47
